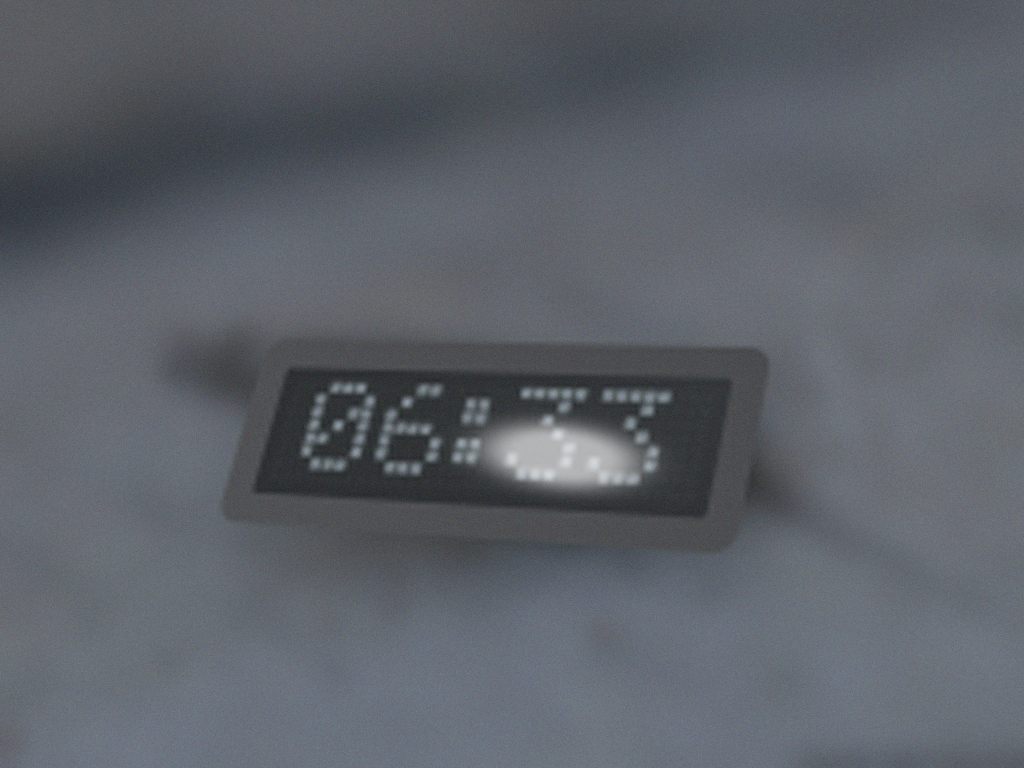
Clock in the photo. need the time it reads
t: 6:33
